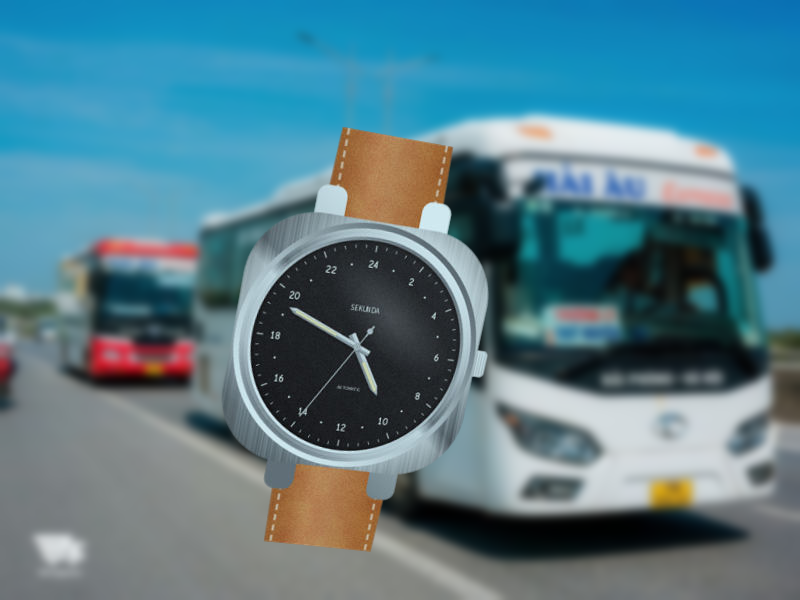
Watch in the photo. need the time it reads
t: 9:48:35
